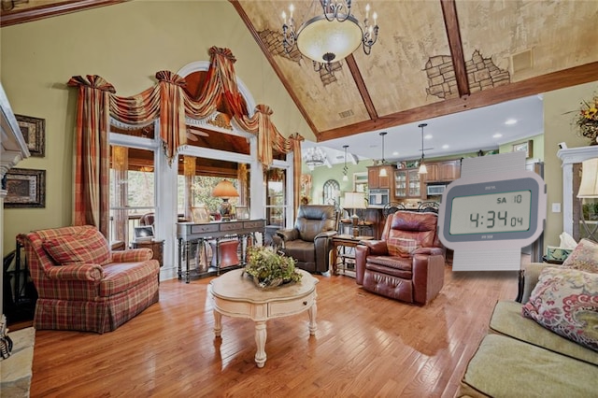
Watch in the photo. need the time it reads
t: 4:34
